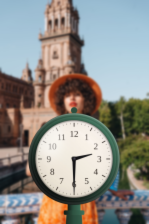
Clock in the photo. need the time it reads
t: 2:30
